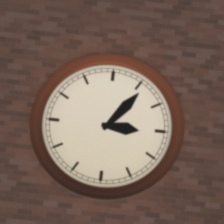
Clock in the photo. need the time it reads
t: 3:06
